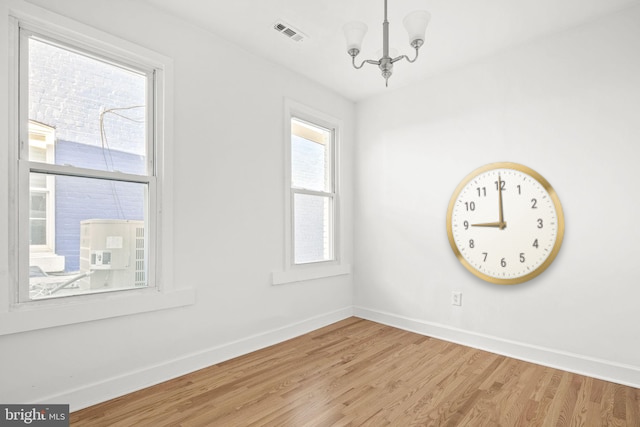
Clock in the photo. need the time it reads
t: 9:00
